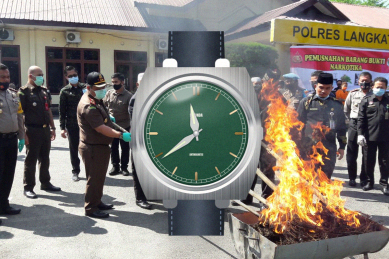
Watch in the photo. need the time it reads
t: 11:39
